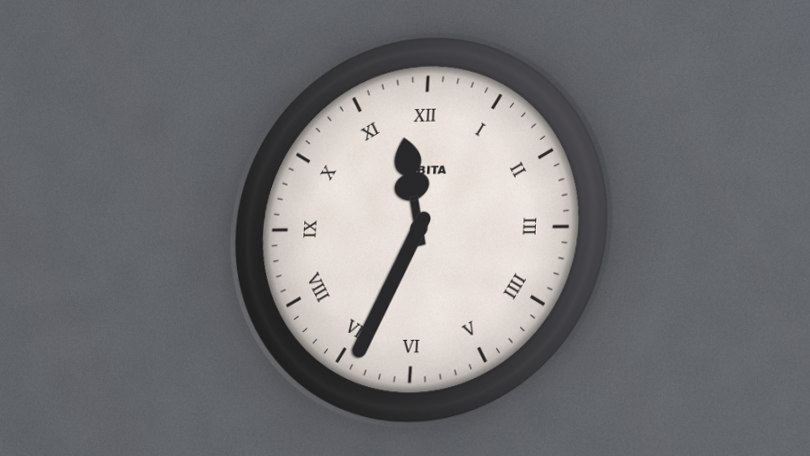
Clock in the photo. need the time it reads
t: 11:34
